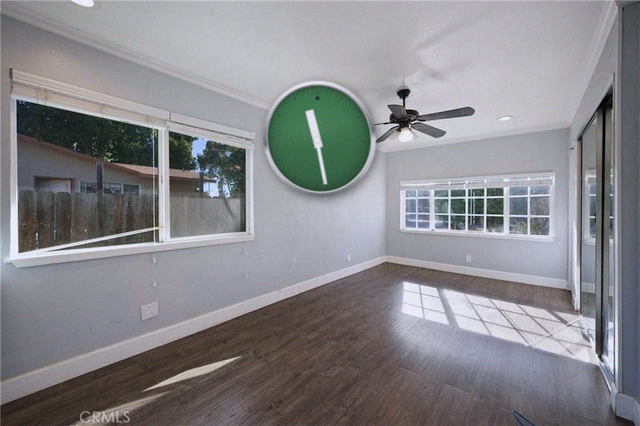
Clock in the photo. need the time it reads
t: 11:28
